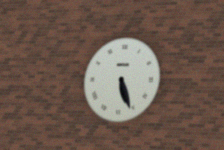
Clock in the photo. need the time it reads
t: 5:26
